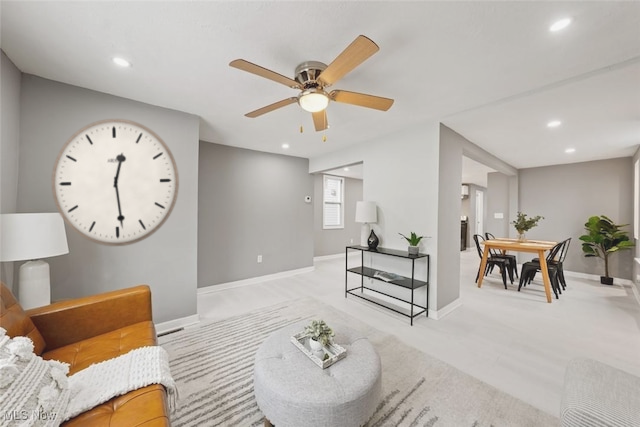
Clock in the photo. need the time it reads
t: 12:29
